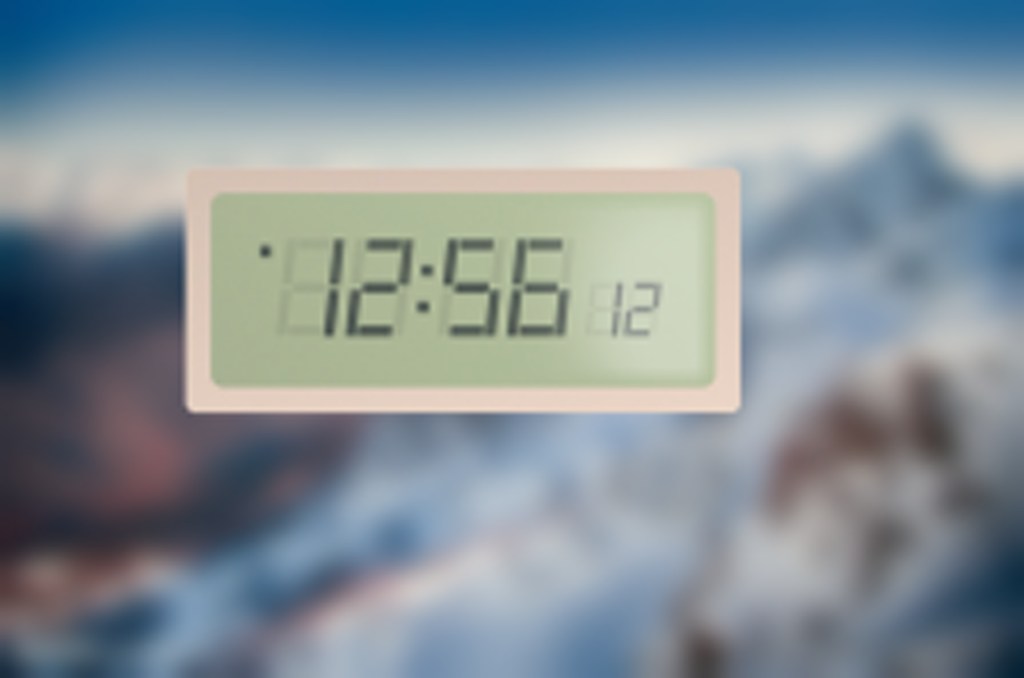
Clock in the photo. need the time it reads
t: 12:56:12
